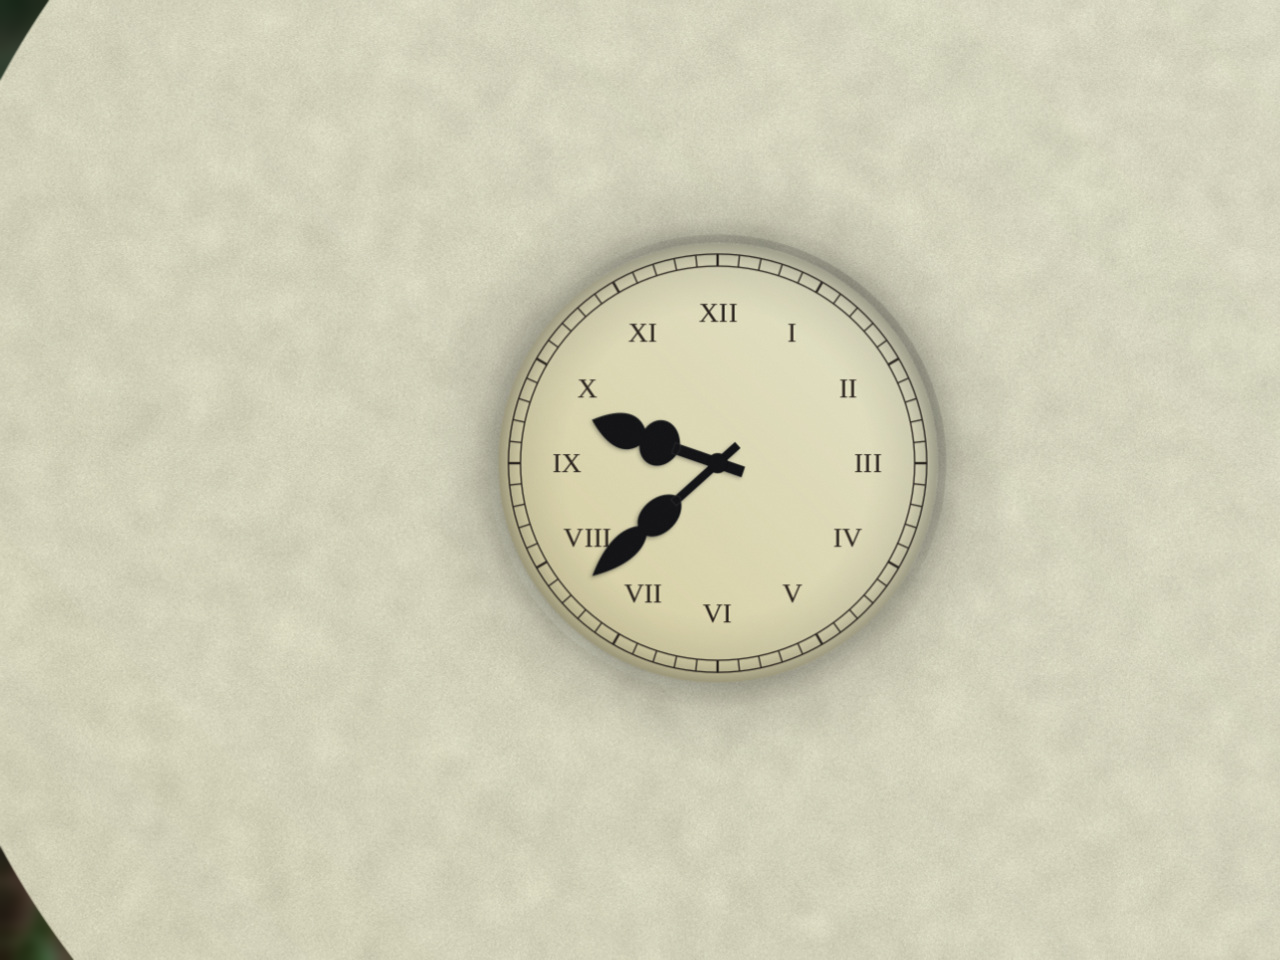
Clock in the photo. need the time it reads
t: 9:38
